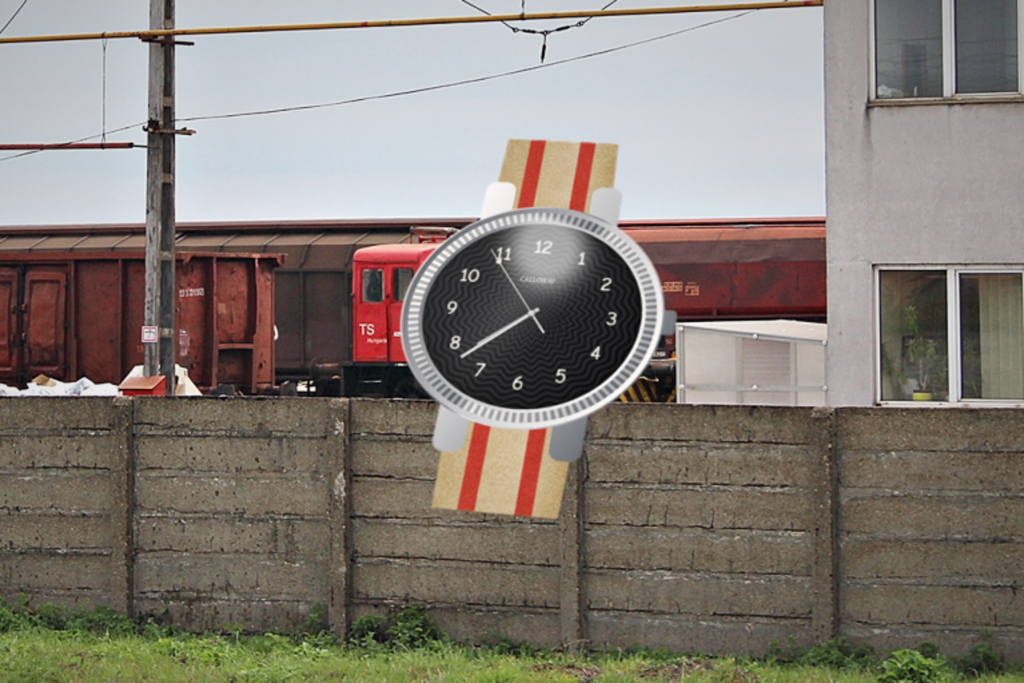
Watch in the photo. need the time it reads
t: 7:37:54
